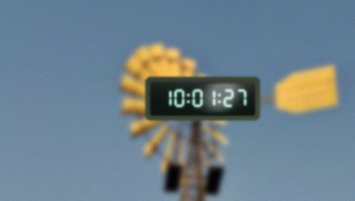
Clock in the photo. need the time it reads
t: 10:01:27
